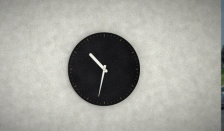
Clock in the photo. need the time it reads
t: 10:32
